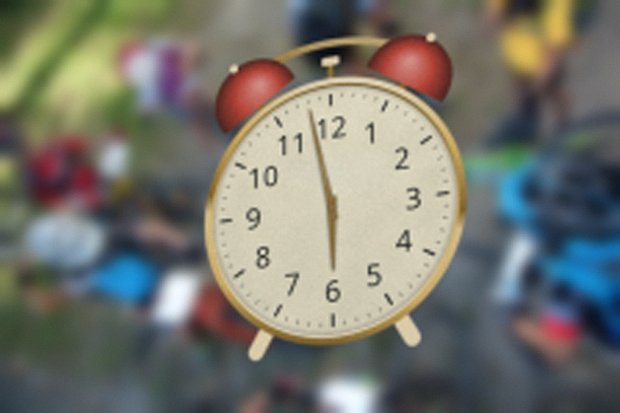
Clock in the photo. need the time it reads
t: 5:58
